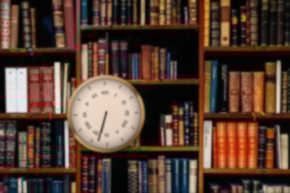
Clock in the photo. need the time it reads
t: 6:33
